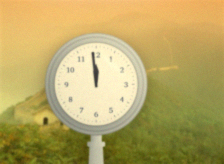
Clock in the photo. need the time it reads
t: 11:59
